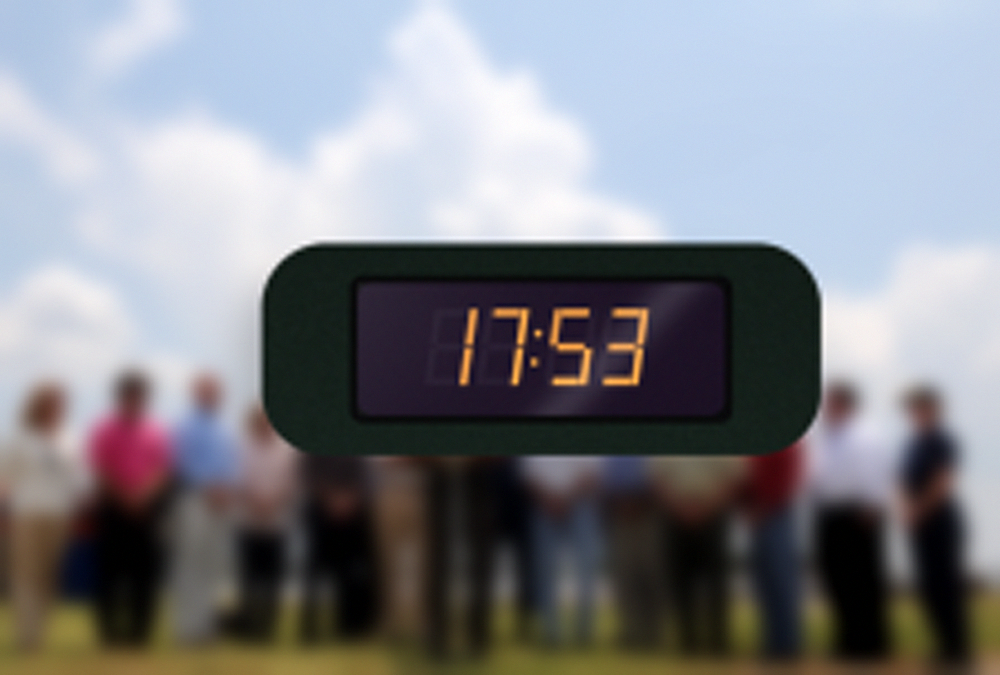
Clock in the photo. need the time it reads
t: 17:53
